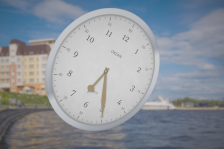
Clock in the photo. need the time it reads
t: 6:25
